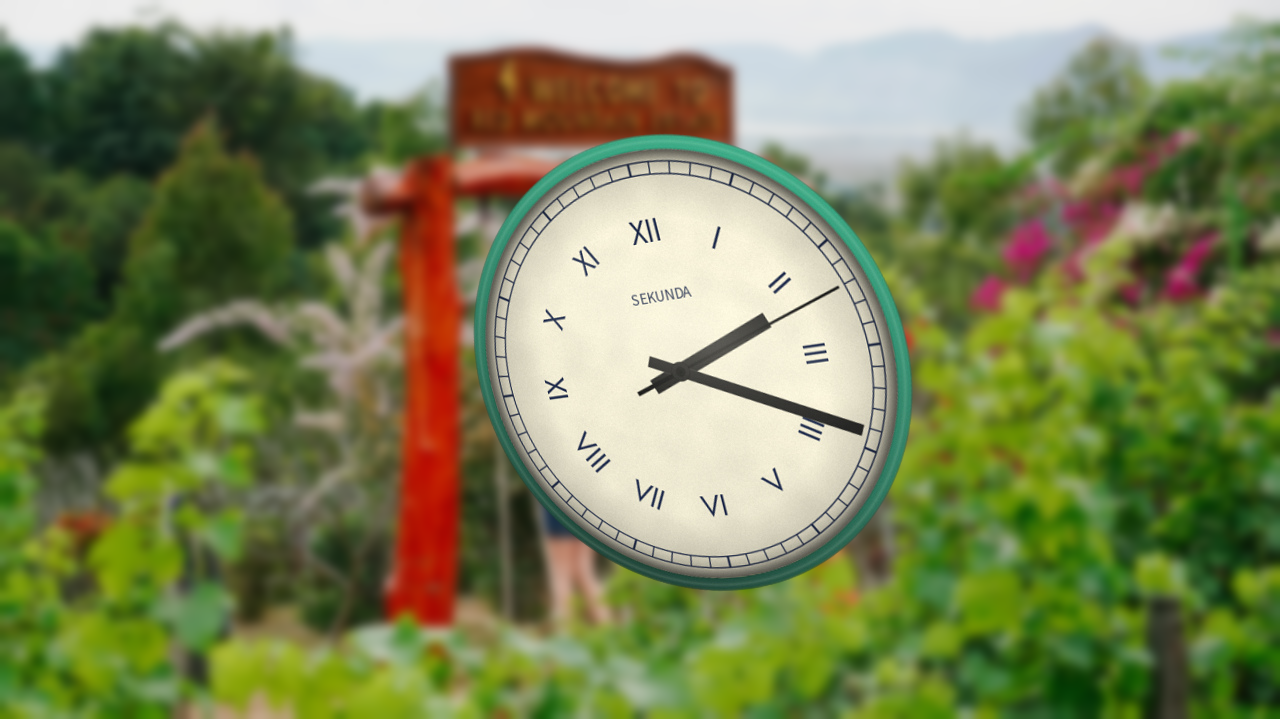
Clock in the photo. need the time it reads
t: 2:19:12
